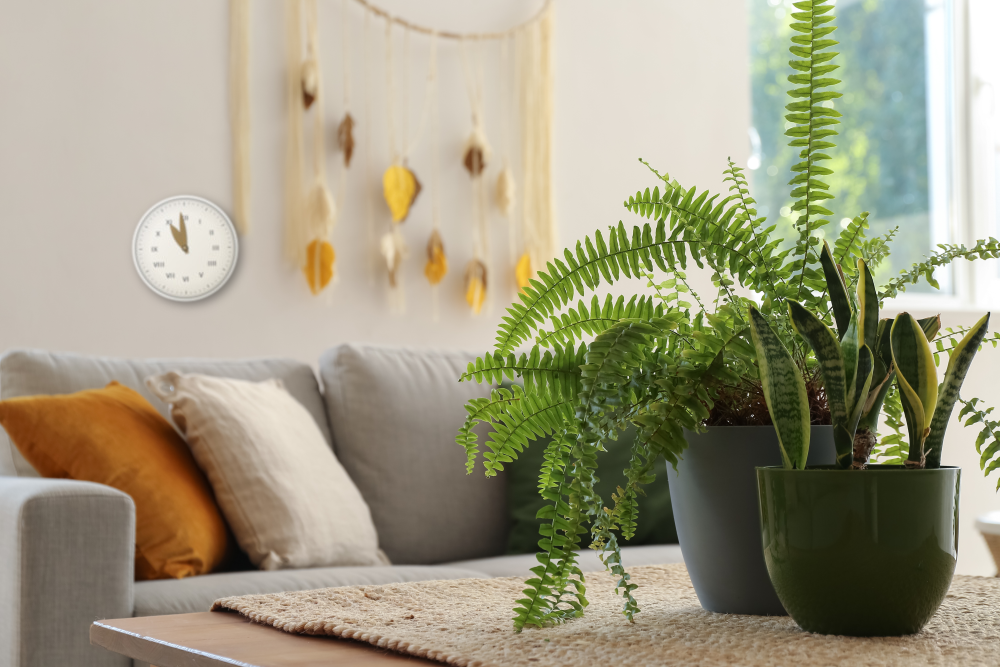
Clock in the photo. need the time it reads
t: 10:59
